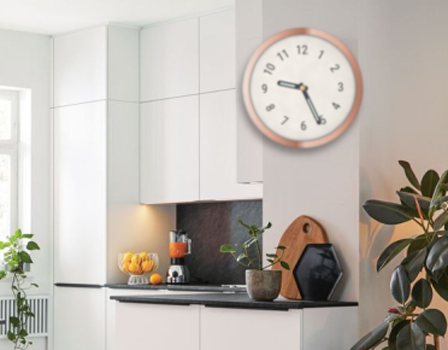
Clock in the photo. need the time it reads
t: 9:26
